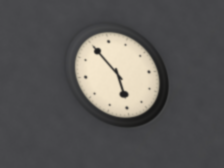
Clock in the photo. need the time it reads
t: 5:55
